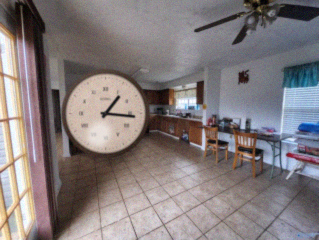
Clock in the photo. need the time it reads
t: 1:16
